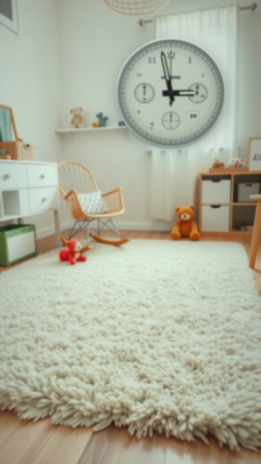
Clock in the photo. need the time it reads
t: 2:58
